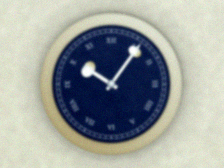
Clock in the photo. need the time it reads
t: 10:06
